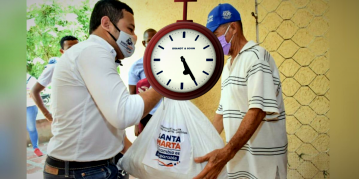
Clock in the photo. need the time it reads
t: 5:25
